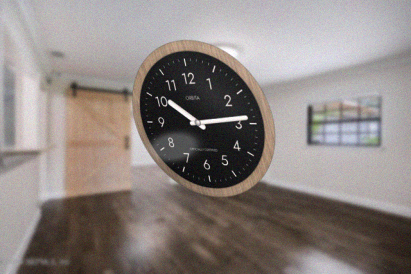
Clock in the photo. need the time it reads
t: 10:14
